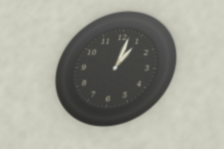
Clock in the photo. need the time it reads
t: 1:02
